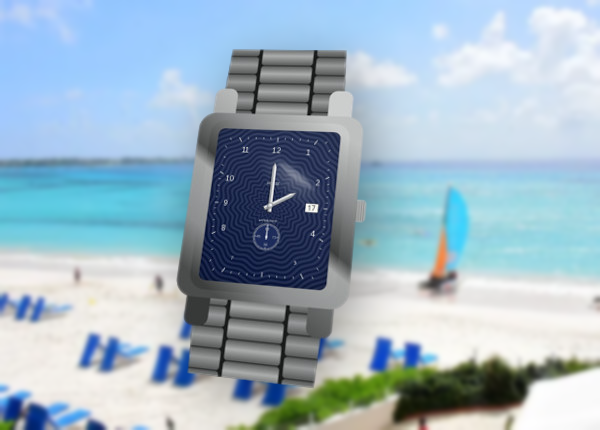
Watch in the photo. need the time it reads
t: 2:00
